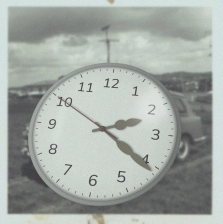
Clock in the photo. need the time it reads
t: 2:20:50
